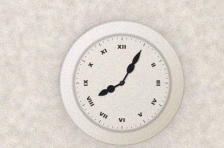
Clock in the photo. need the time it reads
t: 8:05
